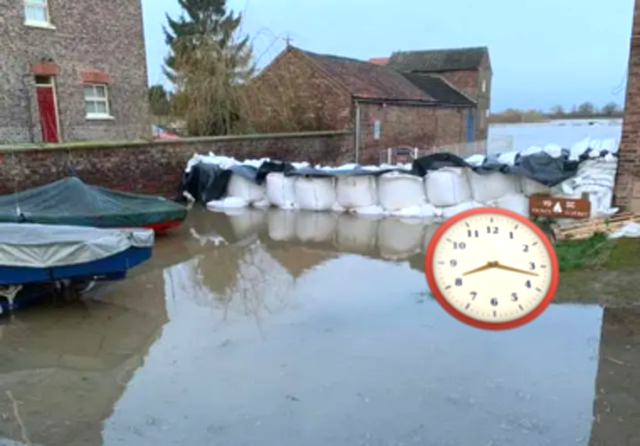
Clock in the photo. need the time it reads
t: 8:17
